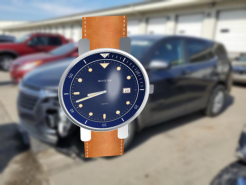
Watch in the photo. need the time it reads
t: 8:42
